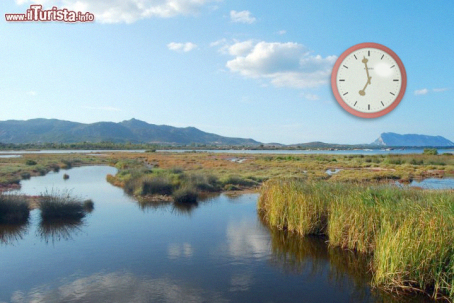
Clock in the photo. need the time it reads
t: 6:58
